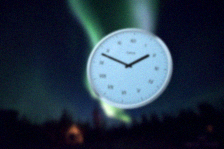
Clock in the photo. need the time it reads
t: 1:48
